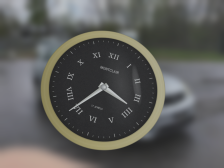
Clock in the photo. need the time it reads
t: 3:36
